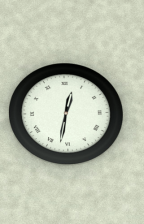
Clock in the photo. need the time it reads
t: 12:32
